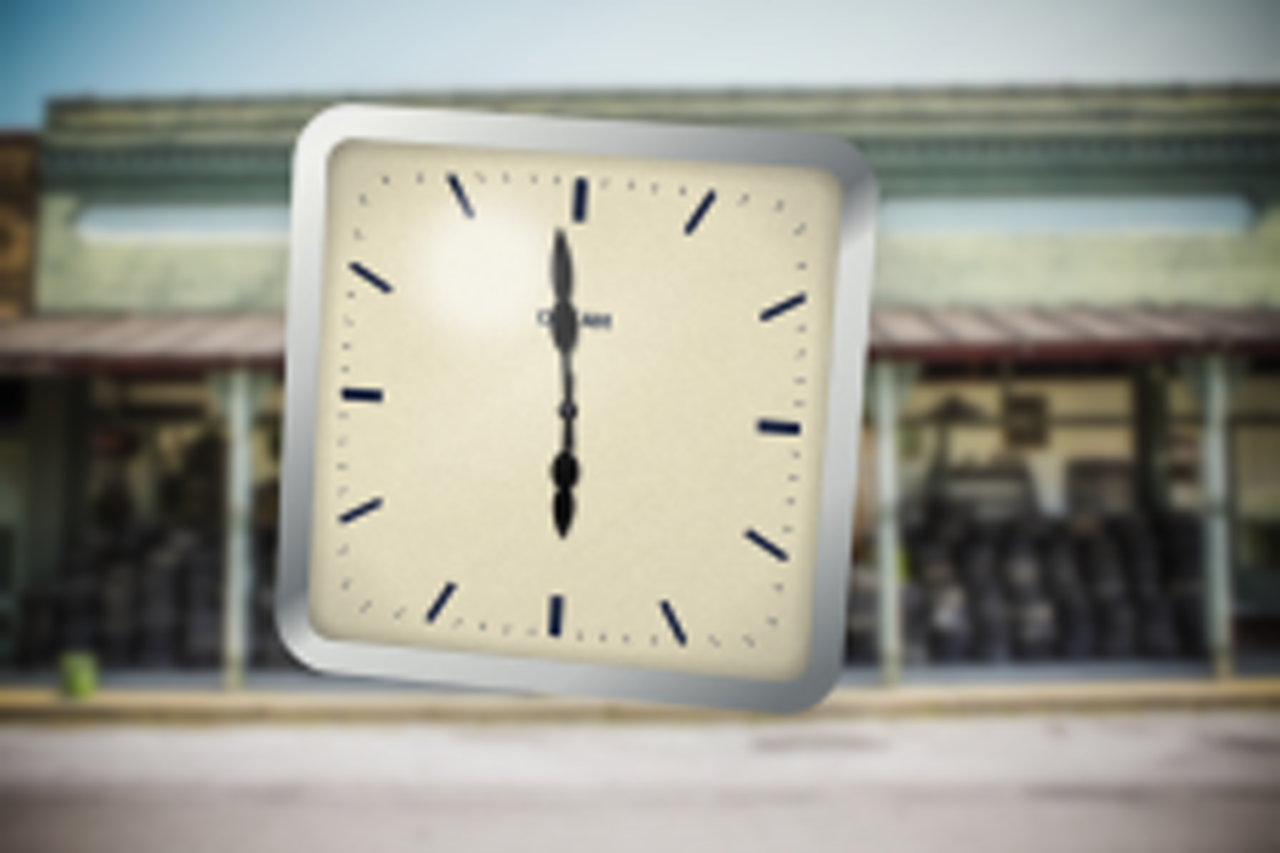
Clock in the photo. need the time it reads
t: 5:59
